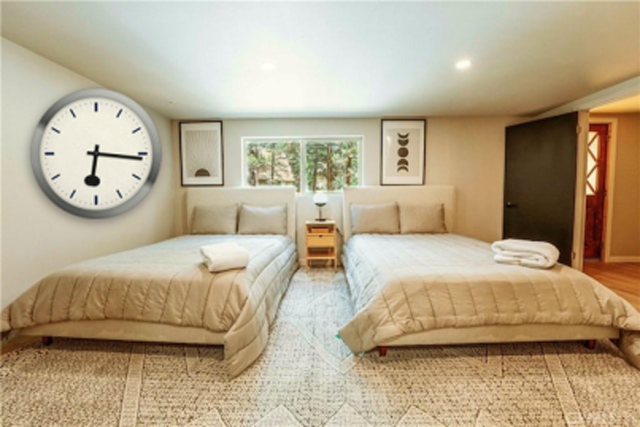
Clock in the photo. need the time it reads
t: 6:16
